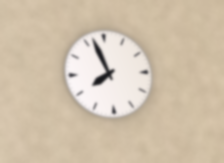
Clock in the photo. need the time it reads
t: 7:57
